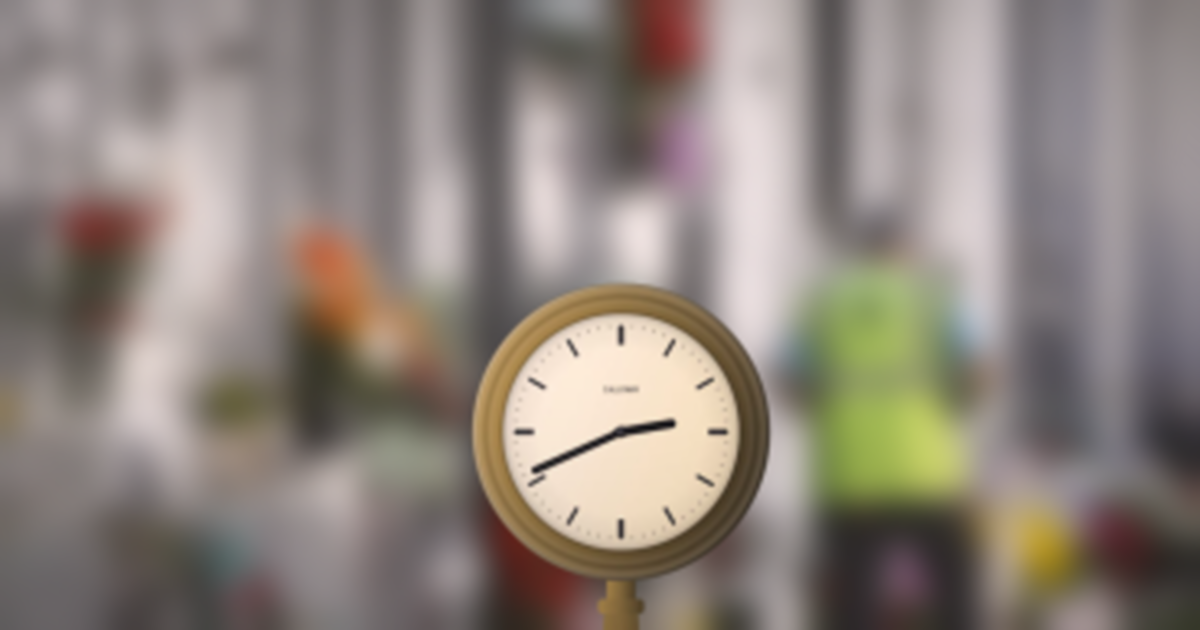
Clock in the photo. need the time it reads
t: 2:41
